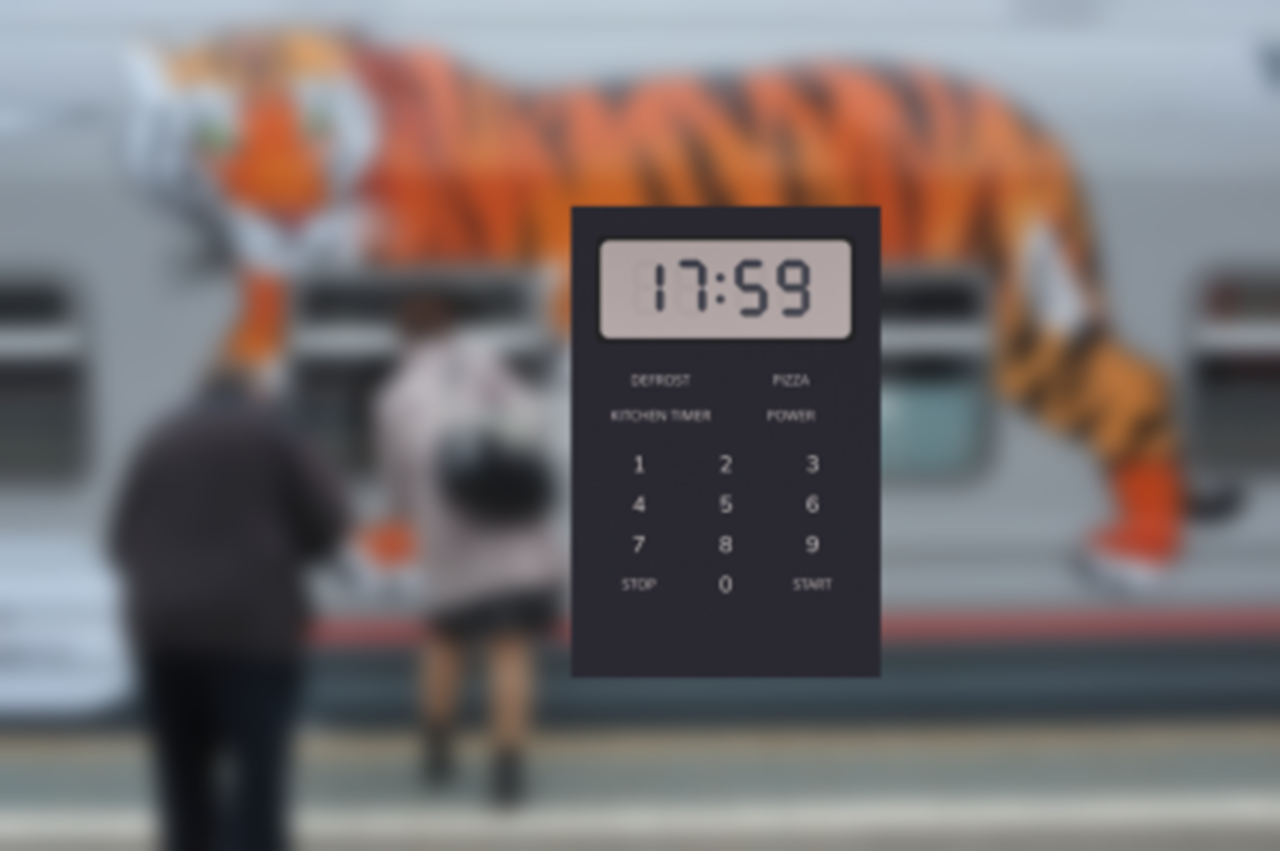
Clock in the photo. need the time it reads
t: 17:59
